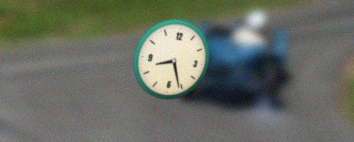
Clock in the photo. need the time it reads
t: 8:26
